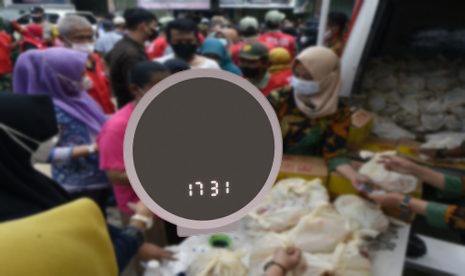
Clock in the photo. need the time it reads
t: 17:31
